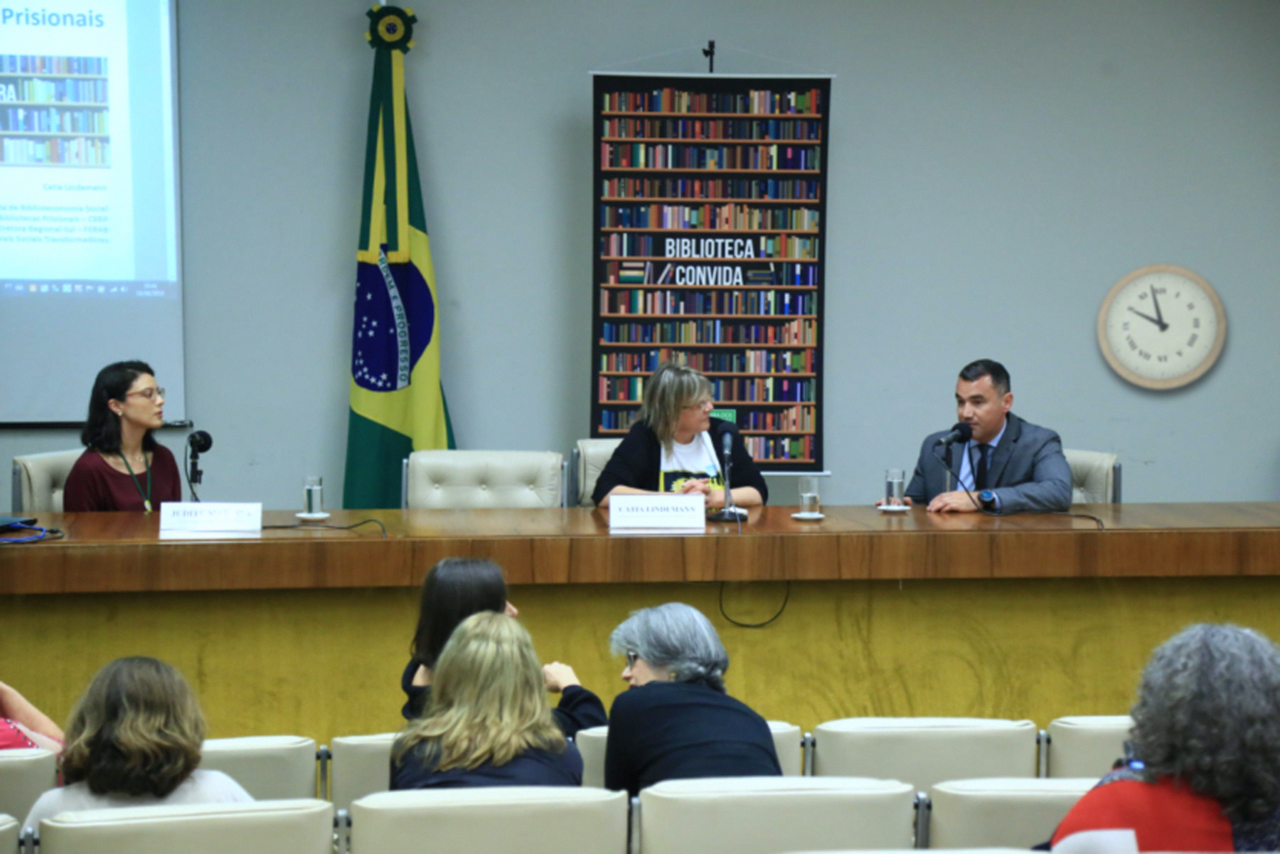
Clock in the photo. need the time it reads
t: 9:58
